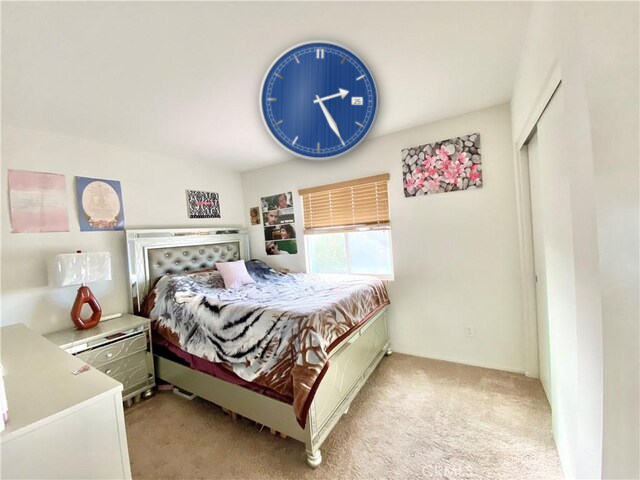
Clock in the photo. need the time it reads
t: 2:25
